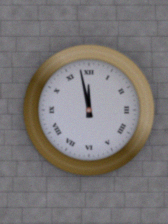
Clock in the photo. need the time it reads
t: 11:58
